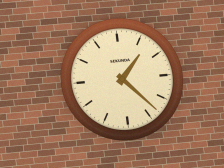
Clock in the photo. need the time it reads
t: 1:23
